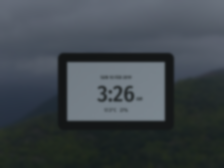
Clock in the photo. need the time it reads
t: 3:26
